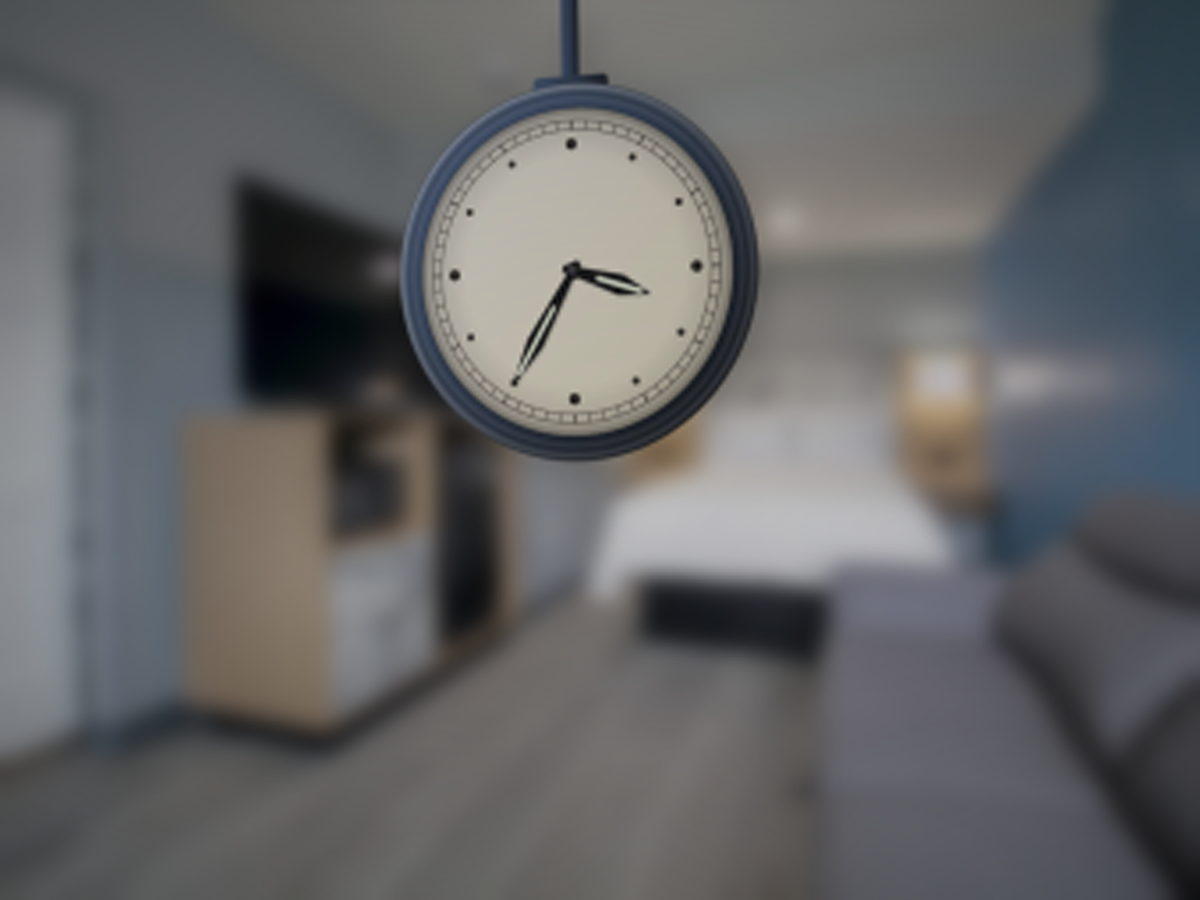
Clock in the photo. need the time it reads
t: 3:35
